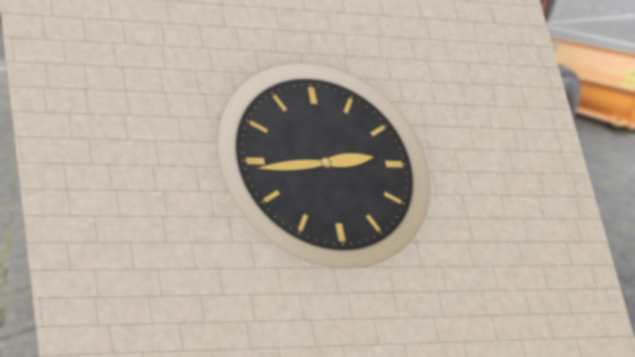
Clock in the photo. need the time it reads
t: 2:44
